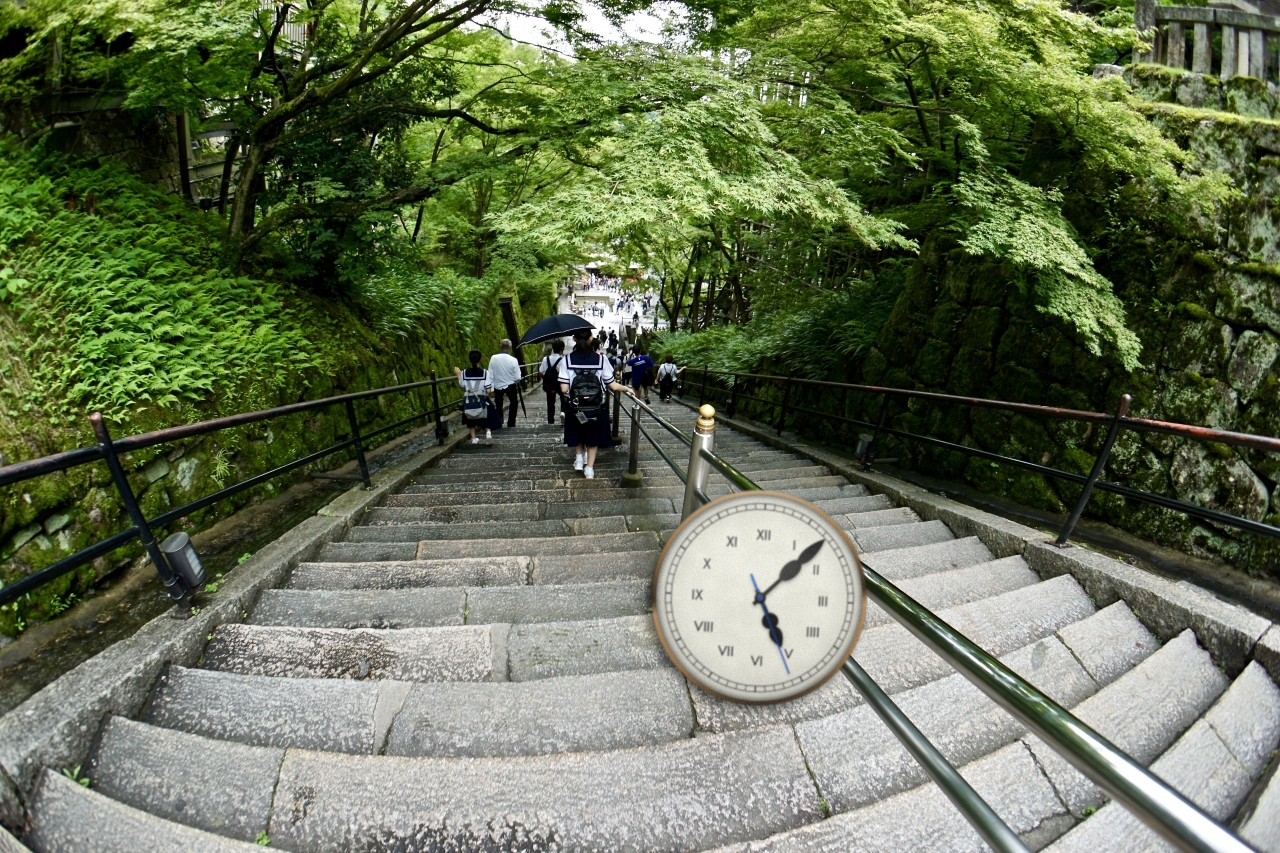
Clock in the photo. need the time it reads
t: 5:07:26
